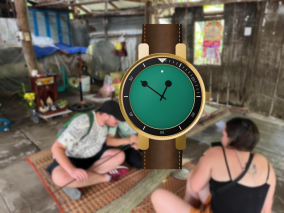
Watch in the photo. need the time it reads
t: 12:51
